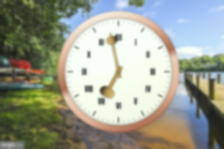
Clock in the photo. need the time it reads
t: 6:58
